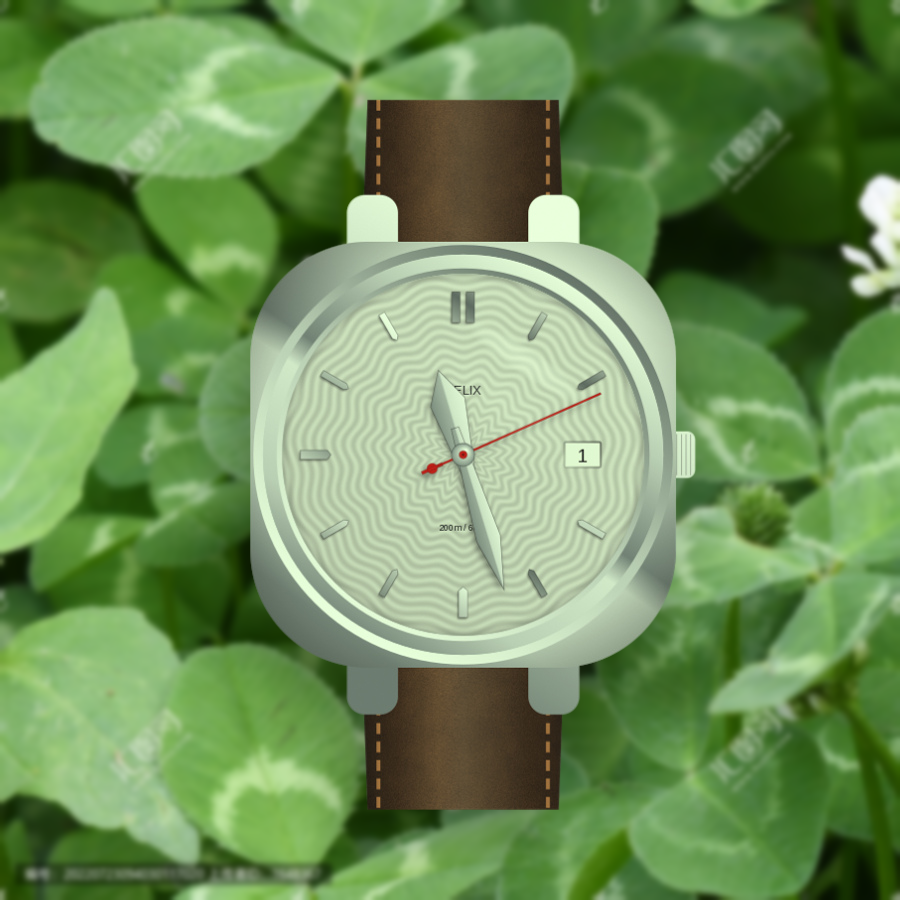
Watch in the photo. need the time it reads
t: 11:27:11
